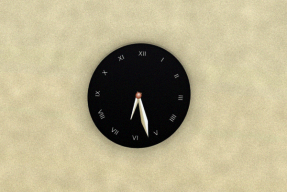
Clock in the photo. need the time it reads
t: 6:27
